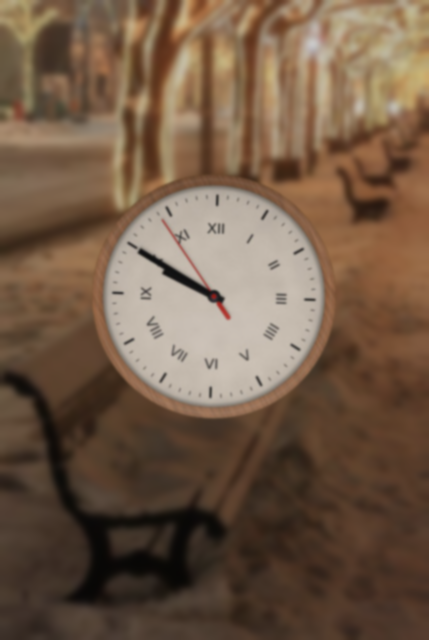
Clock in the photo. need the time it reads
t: 9:49:54
